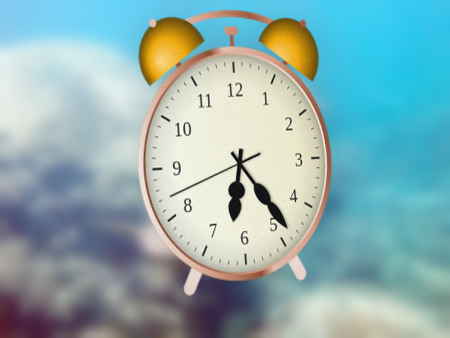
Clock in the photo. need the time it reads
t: 6:23:42
